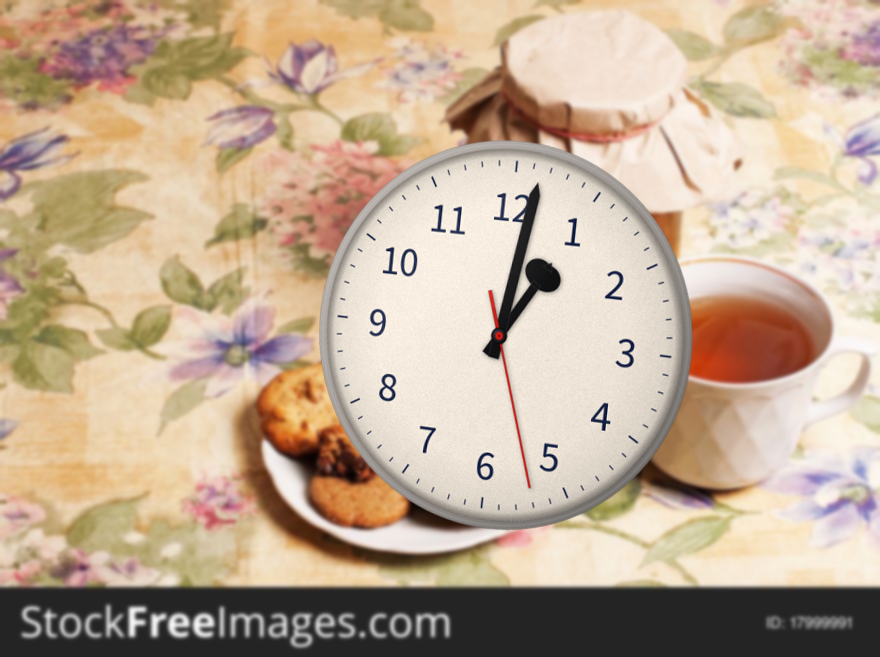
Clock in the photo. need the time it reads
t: 1:01:27
